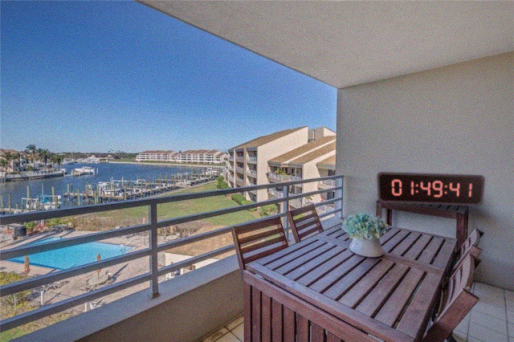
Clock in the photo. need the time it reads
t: 1:49:41
